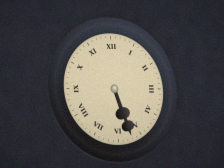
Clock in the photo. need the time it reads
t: 5:27
